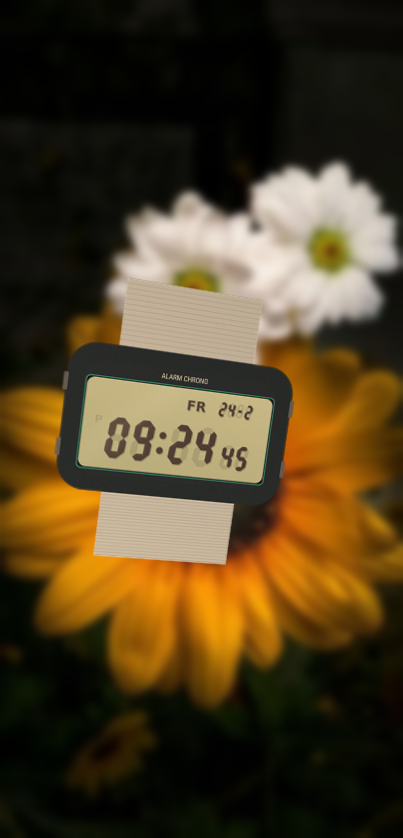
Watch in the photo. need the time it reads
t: 9:24:45
